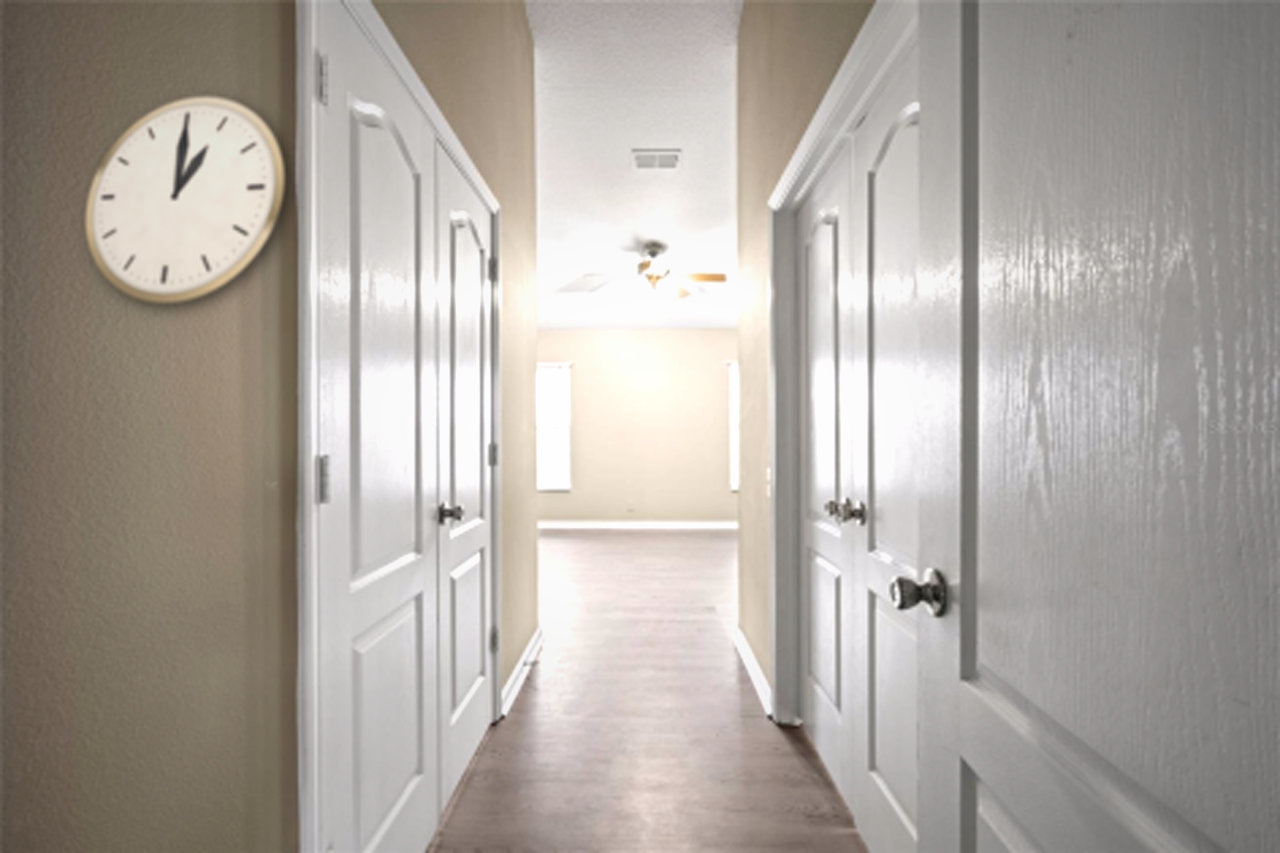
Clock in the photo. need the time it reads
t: 1:00
